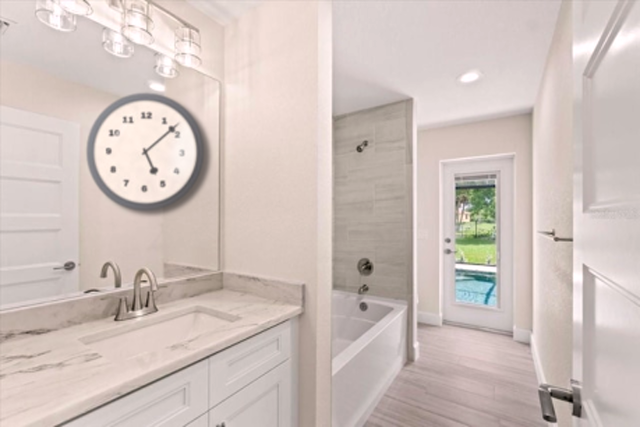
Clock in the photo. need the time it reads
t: 5:08
